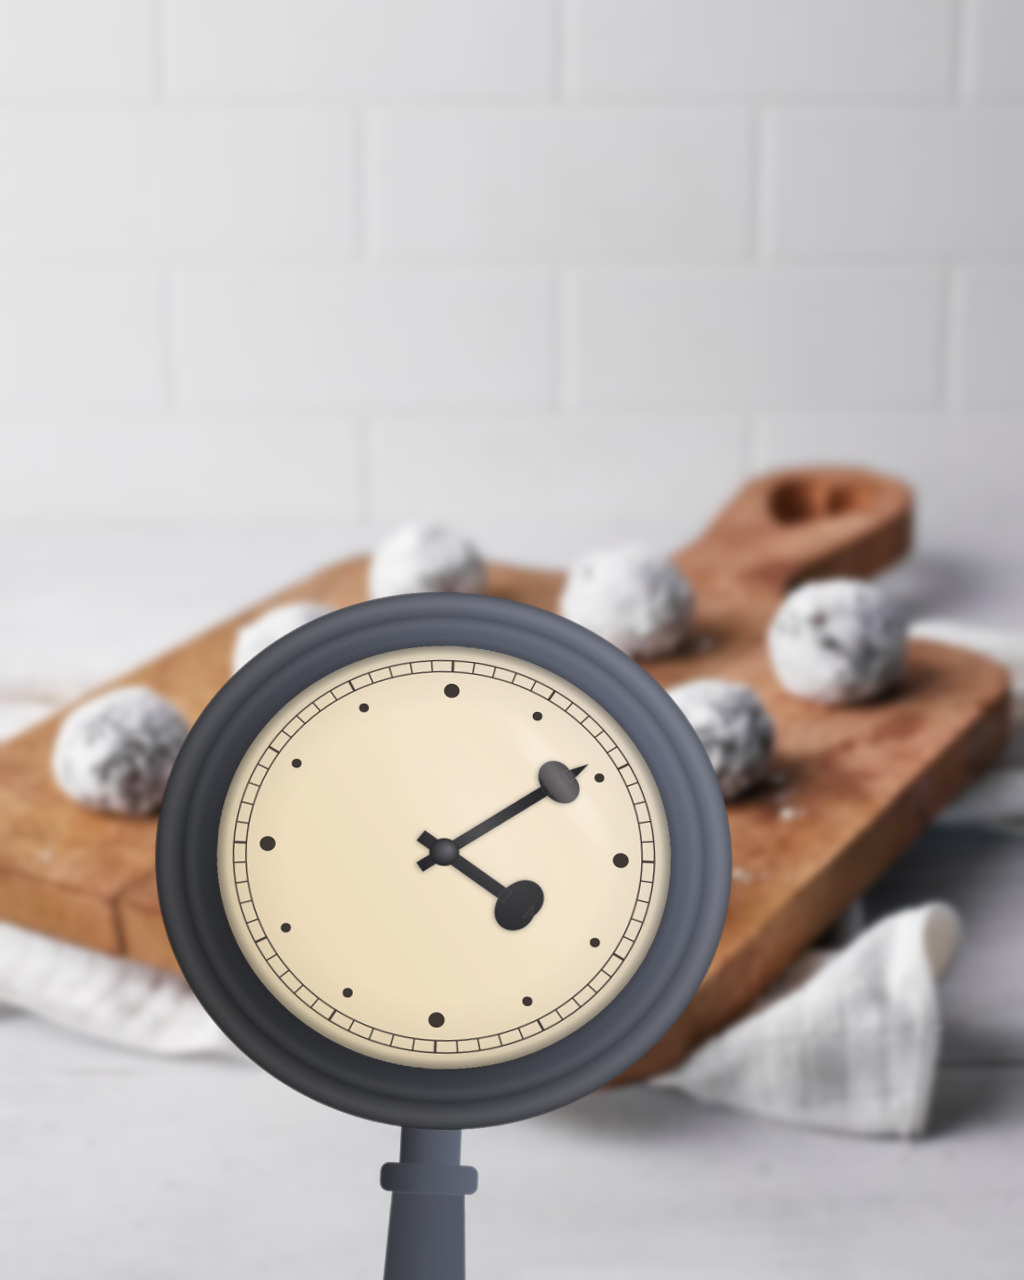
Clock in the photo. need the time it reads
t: 4:09
